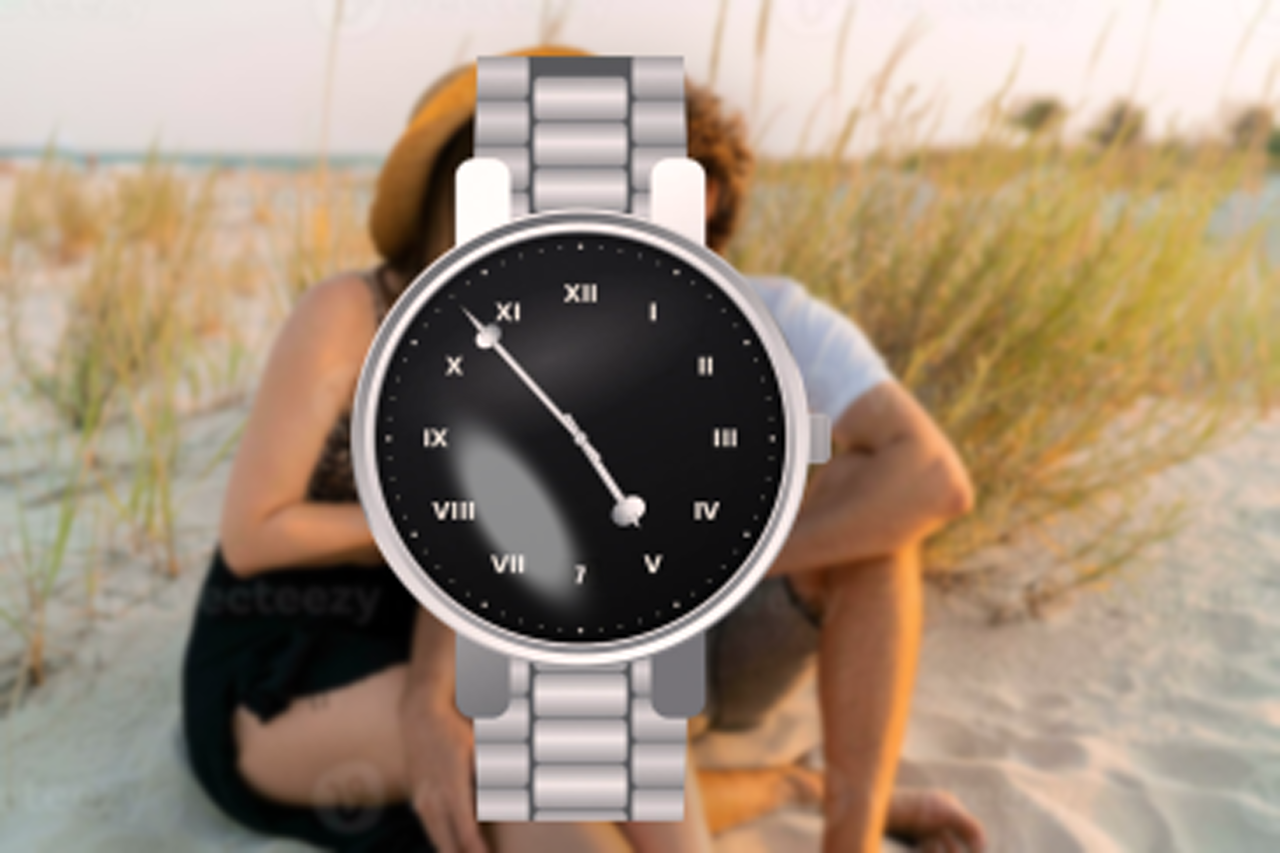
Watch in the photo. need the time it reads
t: 4:53
